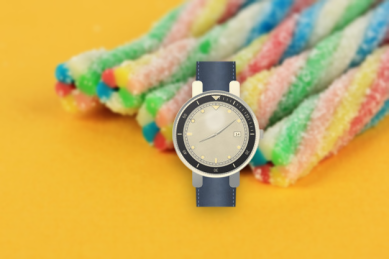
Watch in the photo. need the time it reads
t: 8:09
